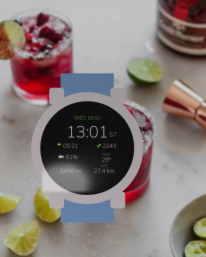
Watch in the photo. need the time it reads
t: 13:01
